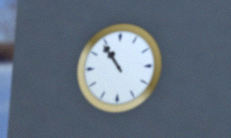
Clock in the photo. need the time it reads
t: 10:54
